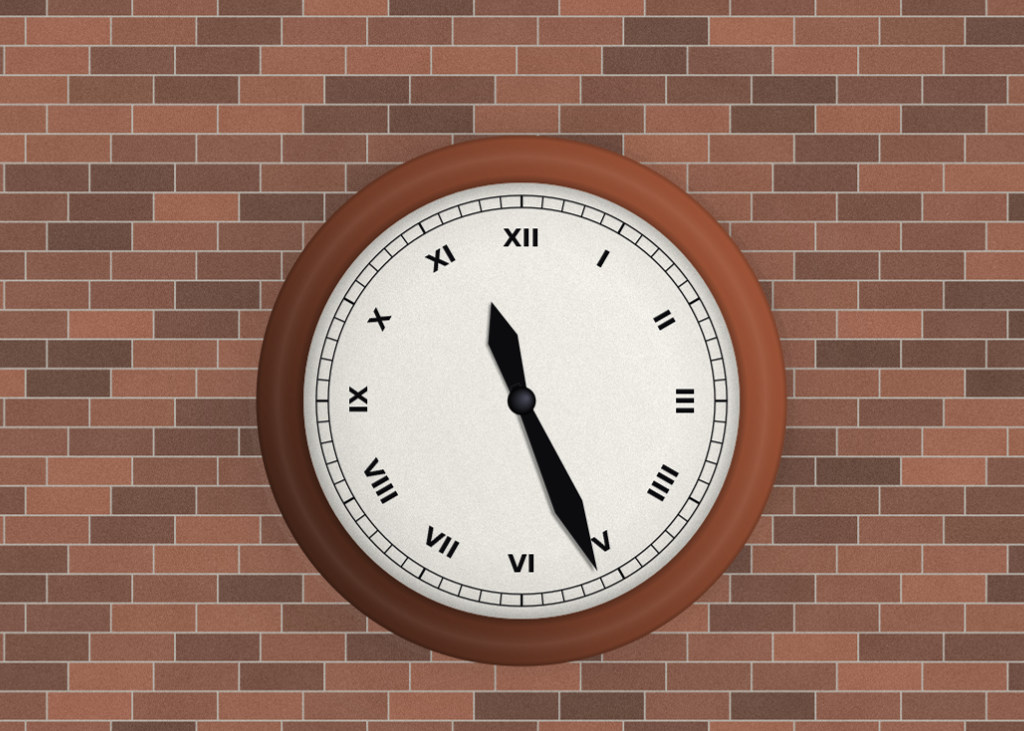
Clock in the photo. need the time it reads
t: 11:26
